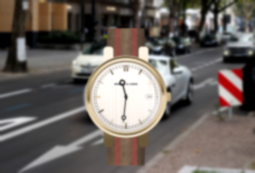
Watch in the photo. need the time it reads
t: 11:31
